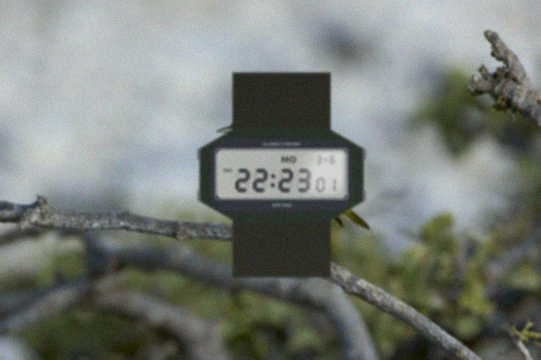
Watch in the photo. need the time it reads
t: 22:23:01
